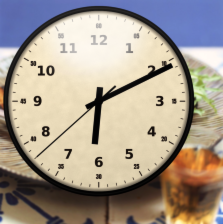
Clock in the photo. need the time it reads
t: 6:10:38
